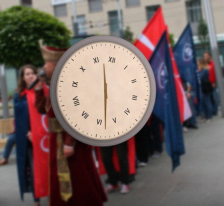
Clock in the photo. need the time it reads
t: 11:28
